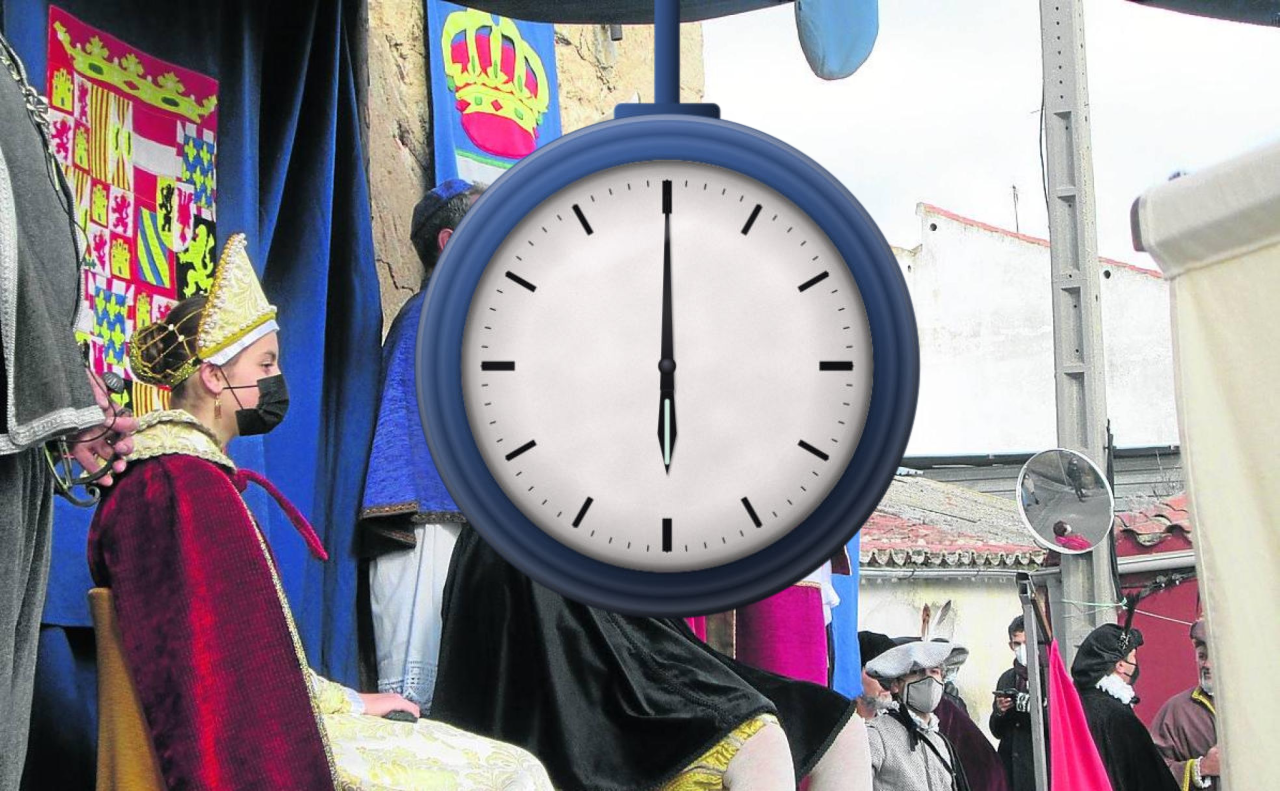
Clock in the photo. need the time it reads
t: 6:00
